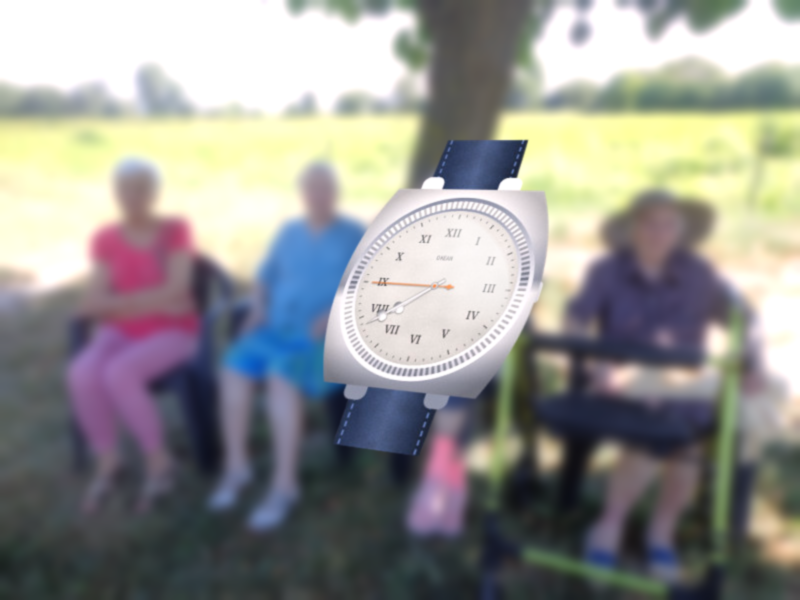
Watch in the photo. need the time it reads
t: 7:38:45
